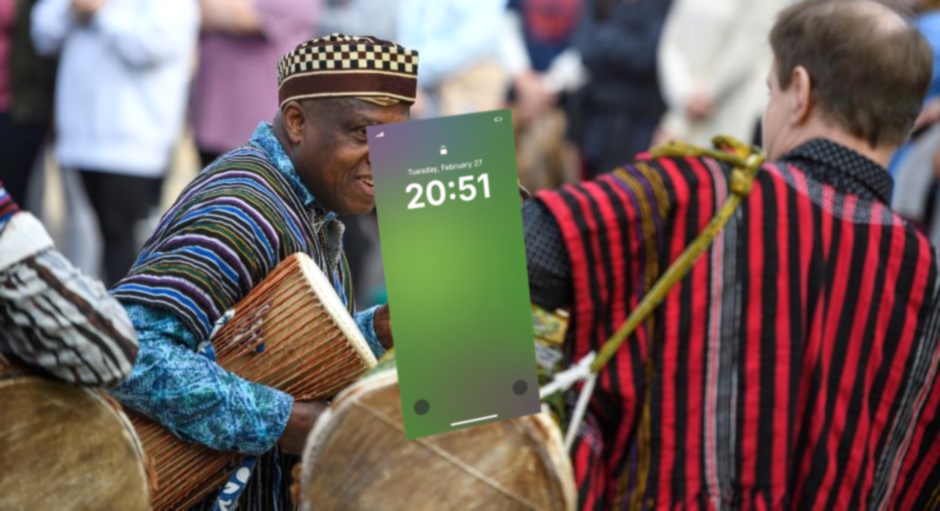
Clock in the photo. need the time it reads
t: 20:51
